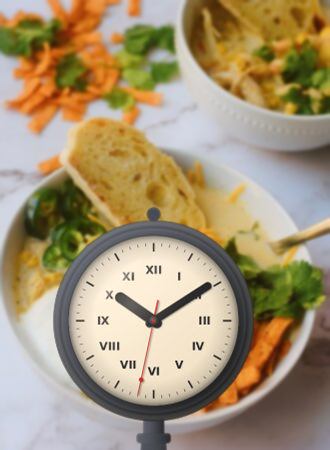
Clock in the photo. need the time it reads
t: 10:09:32
